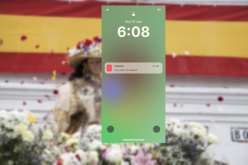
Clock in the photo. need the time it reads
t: 6:08
